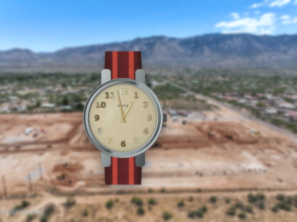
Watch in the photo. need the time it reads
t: 12:58
